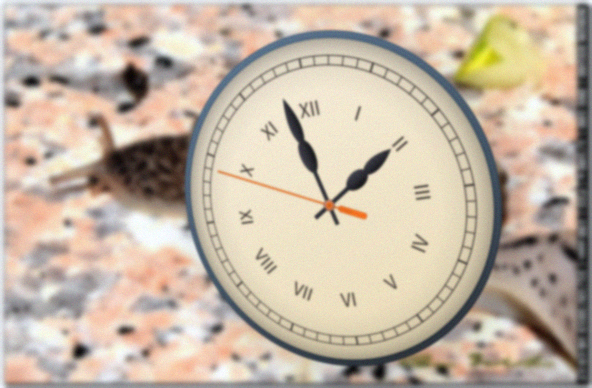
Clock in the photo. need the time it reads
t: 1:57:49
